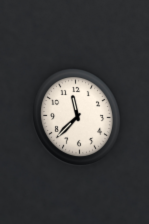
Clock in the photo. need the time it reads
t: 11:38
